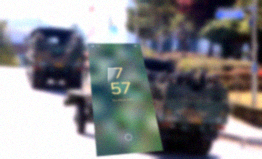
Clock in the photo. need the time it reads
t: 7:57
